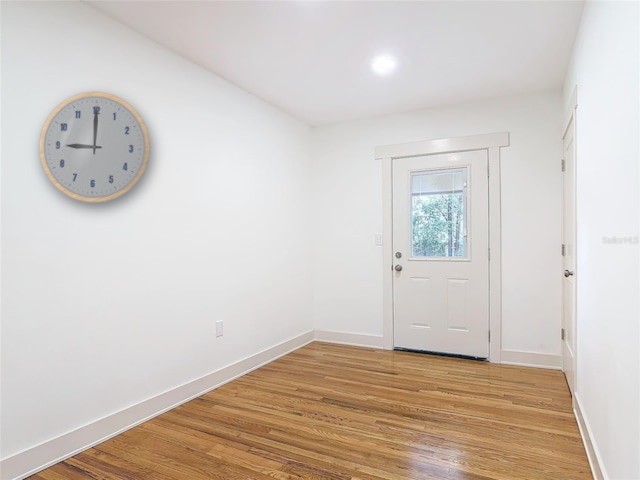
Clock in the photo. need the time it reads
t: 9:00
